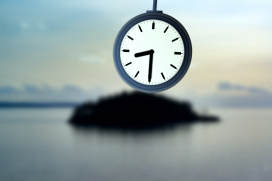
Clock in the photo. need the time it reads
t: 8:30
